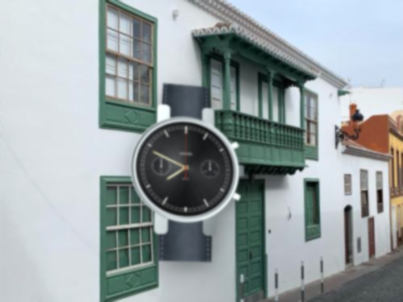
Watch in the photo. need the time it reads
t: 7:49
